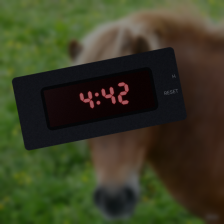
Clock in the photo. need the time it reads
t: 4:42
